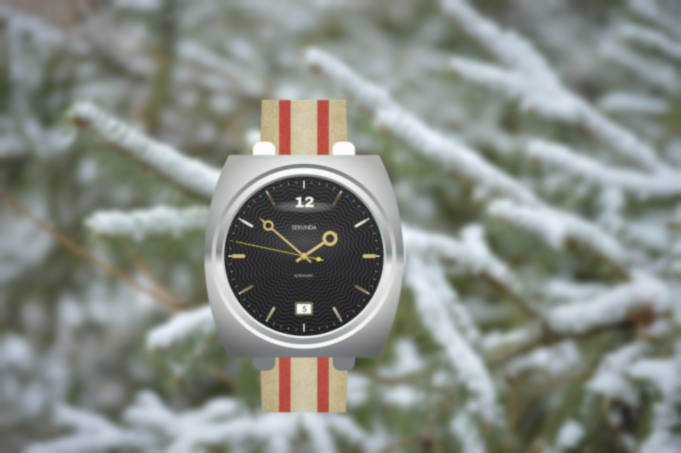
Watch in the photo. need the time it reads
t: 1:51:47
